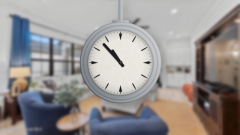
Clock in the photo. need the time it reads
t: 10:53
